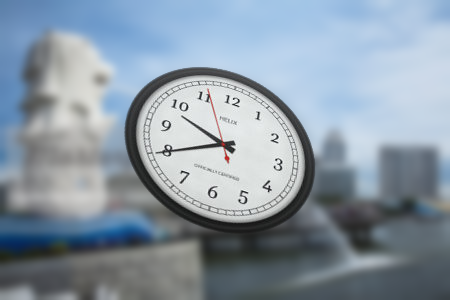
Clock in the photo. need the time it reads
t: 9:39:56
